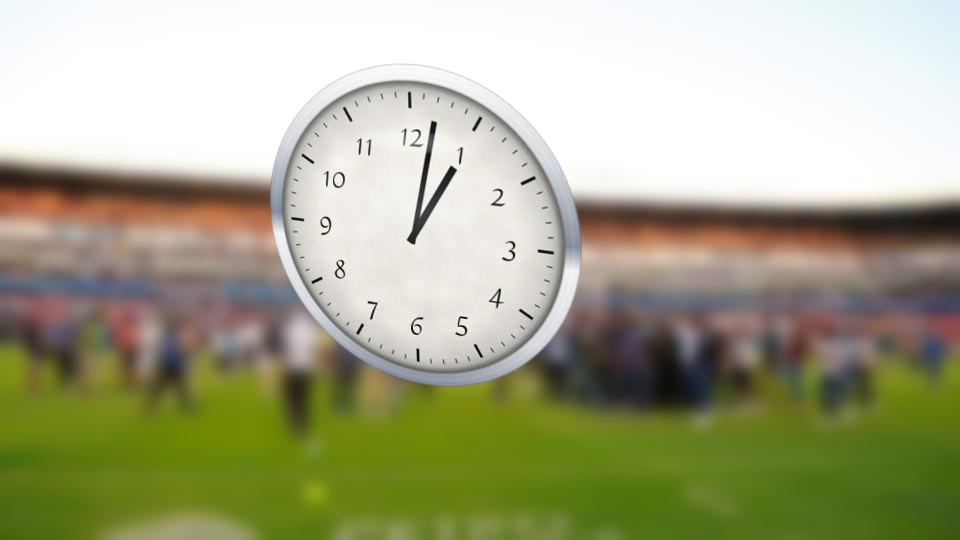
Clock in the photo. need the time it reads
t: 1:02
